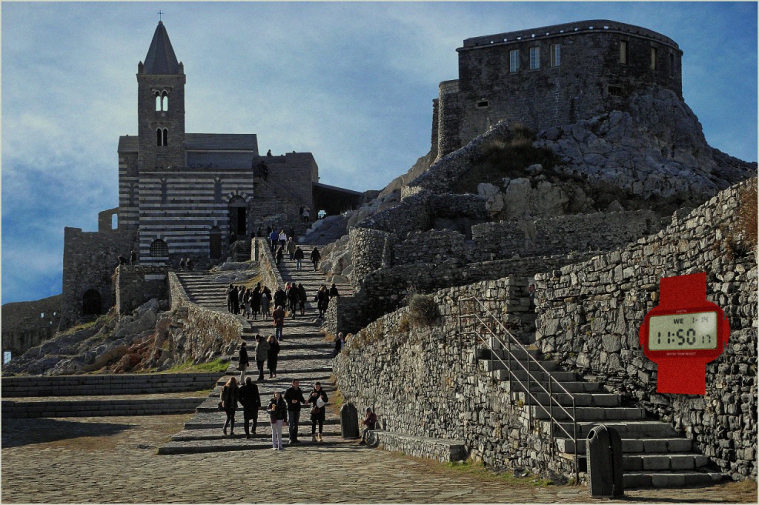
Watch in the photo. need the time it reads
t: 11:50:17
